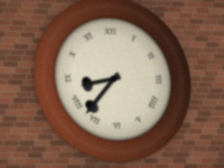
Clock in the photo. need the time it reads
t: 8:37
